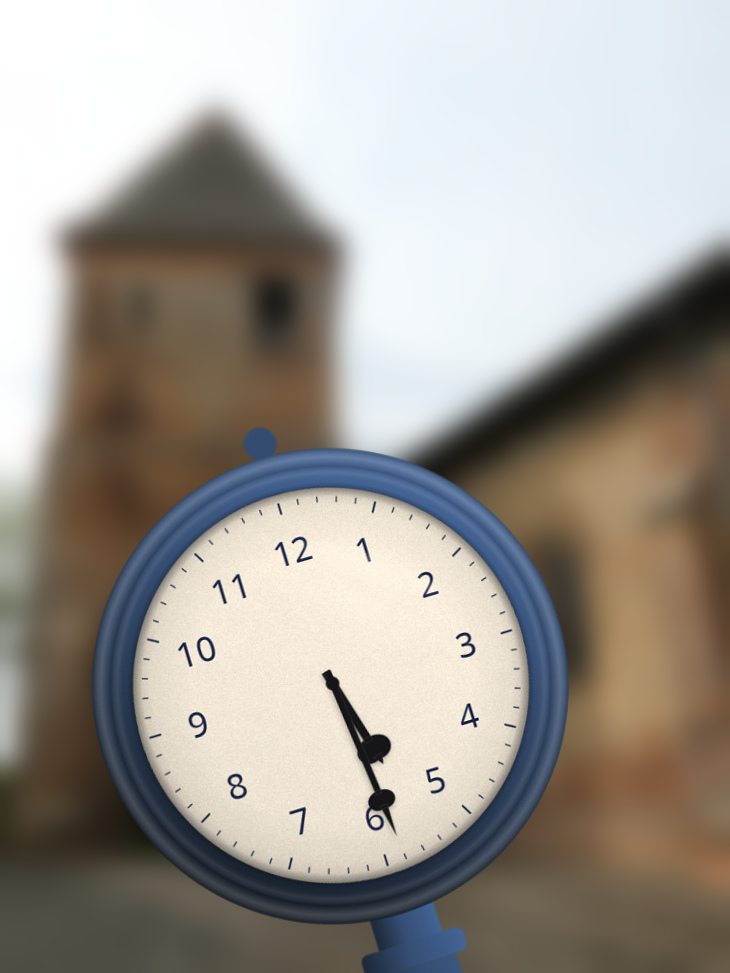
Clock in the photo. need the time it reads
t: 5:29
